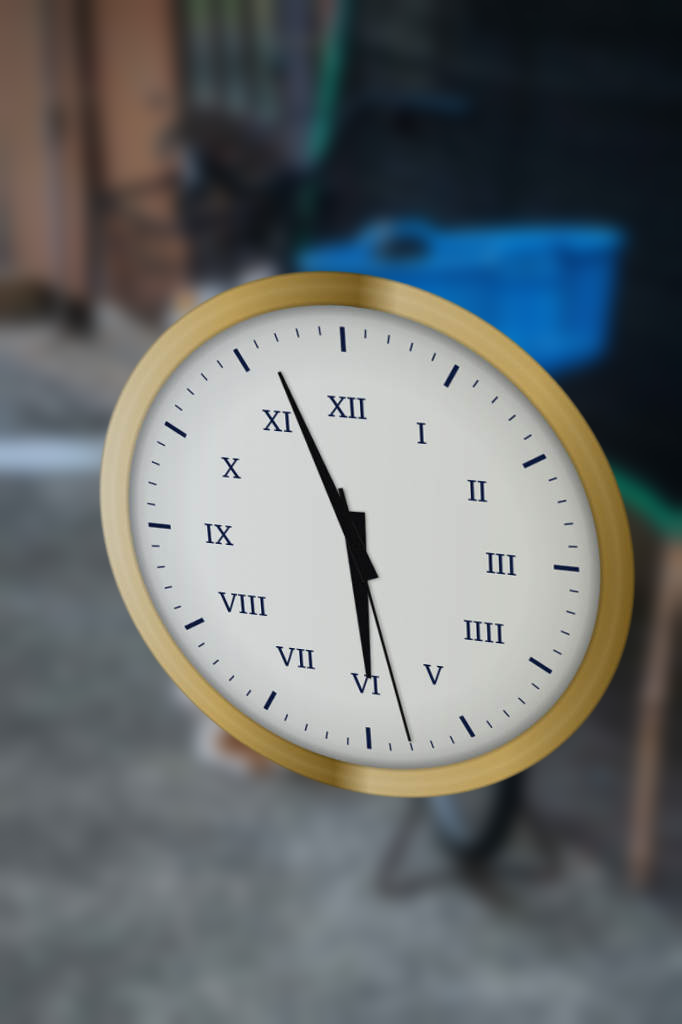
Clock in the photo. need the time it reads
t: 5:56:28
